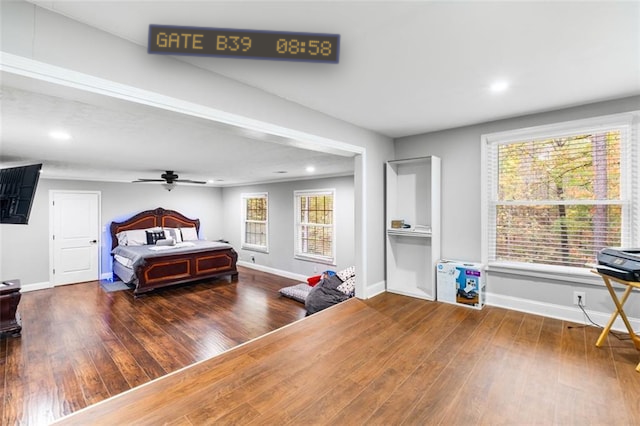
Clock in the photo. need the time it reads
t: 8:58
